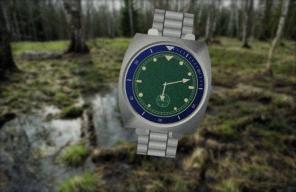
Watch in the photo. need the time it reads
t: 6:12
